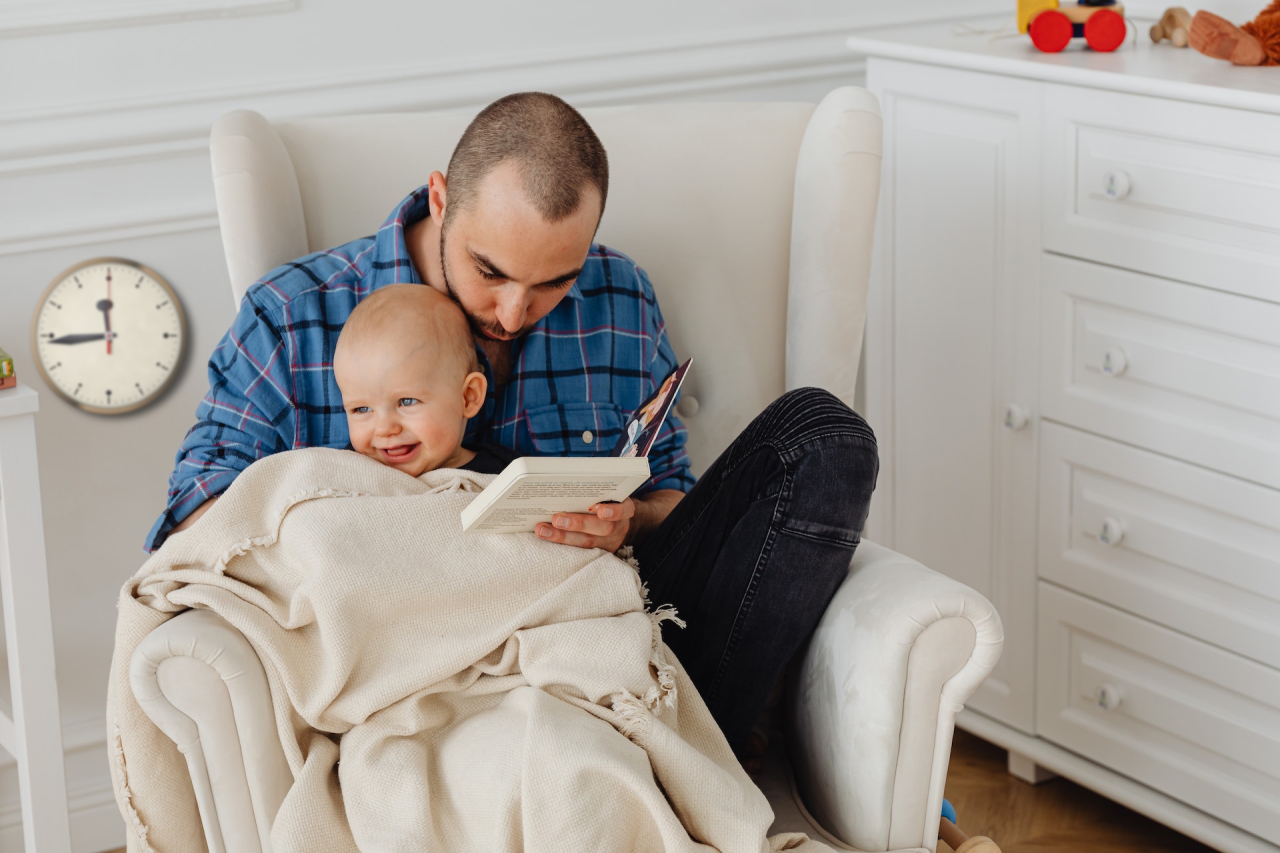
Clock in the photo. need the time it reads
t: 11:44:00
